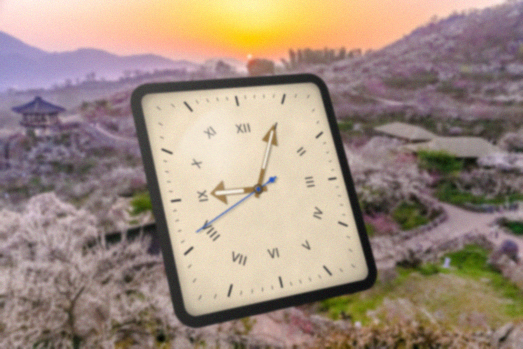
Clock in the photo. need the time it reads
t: 9:04:41
